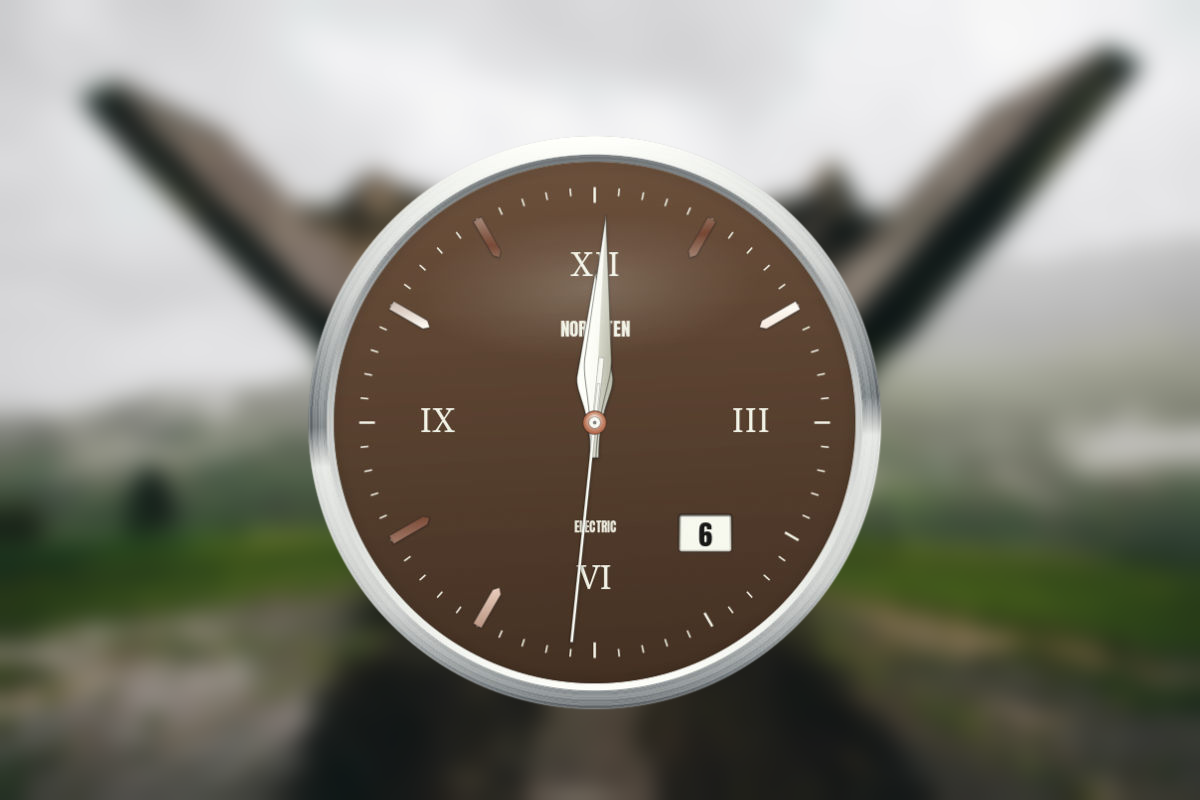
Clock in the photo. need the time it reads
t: 12:00:31
